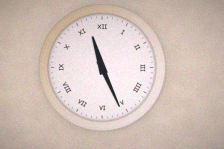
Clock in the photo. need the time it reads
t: 11:26
